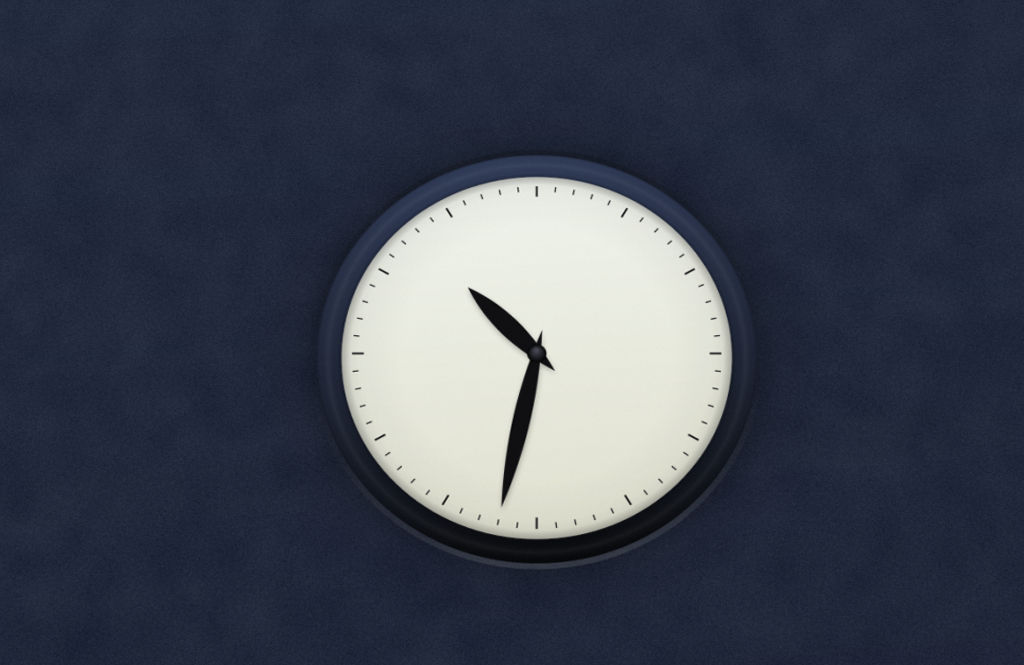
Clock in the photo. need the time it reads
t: 10:32
